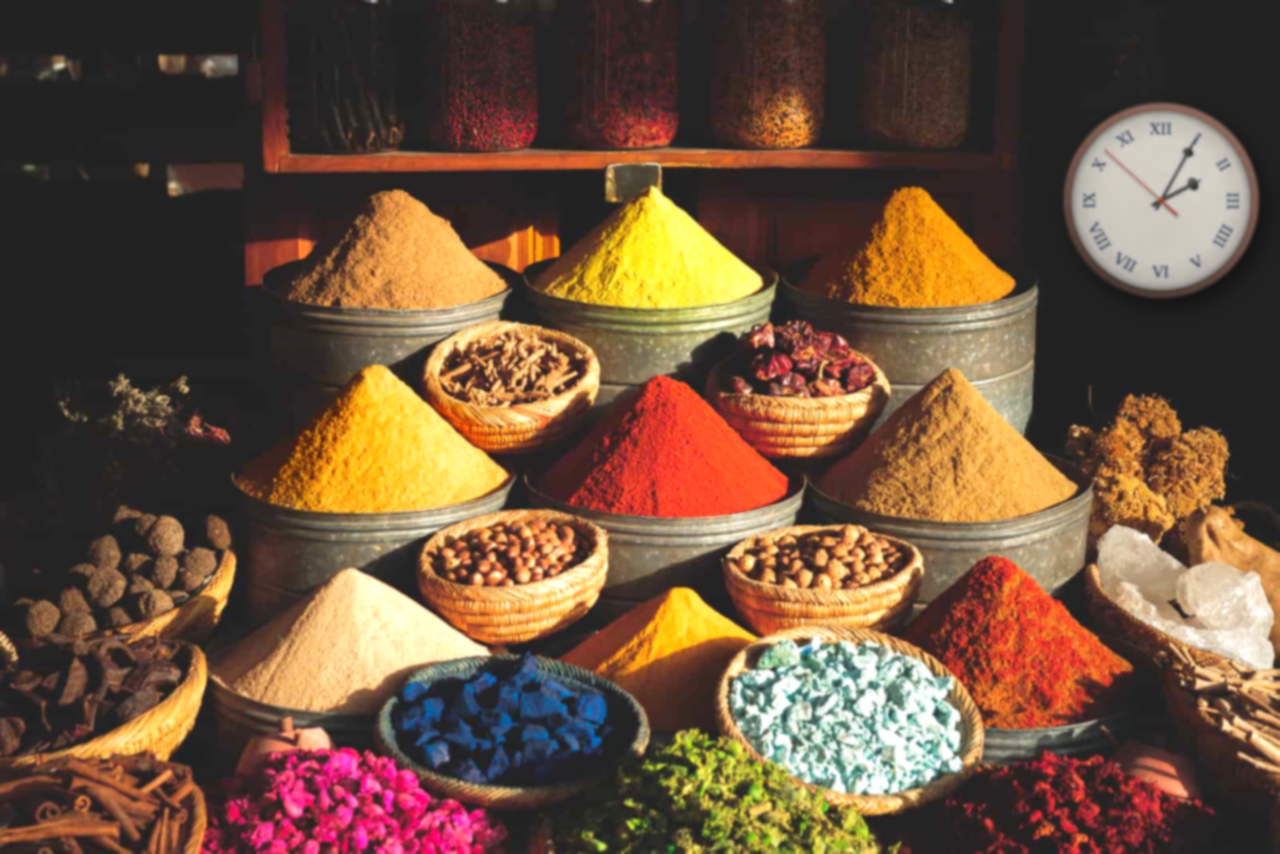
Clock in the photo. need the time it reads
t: 2:04:52
